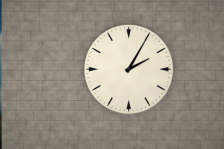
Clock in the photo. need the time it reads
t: 2:05
